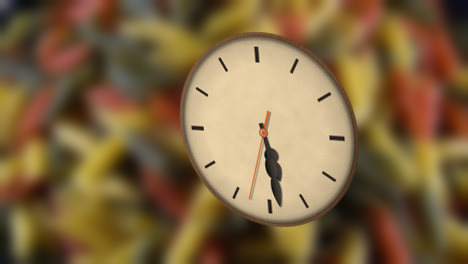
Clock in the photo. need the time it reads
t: 5:28:33
